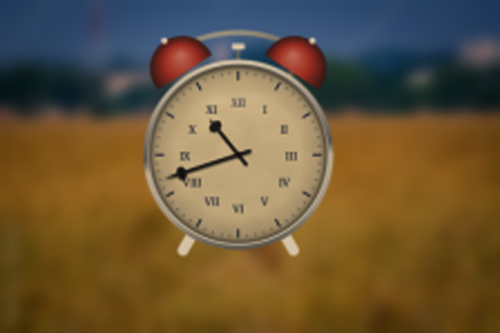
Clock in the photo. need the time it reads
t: 10:42
